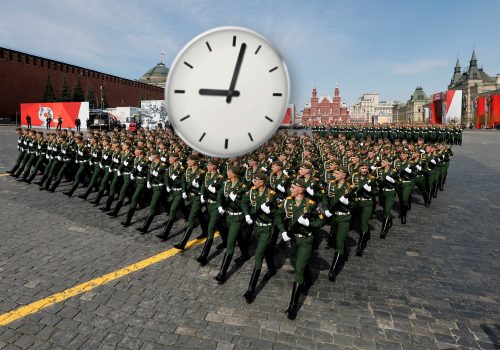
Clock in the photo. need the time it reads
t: 9:02
